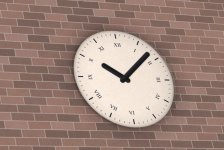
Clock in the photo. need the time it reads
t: 10:08
